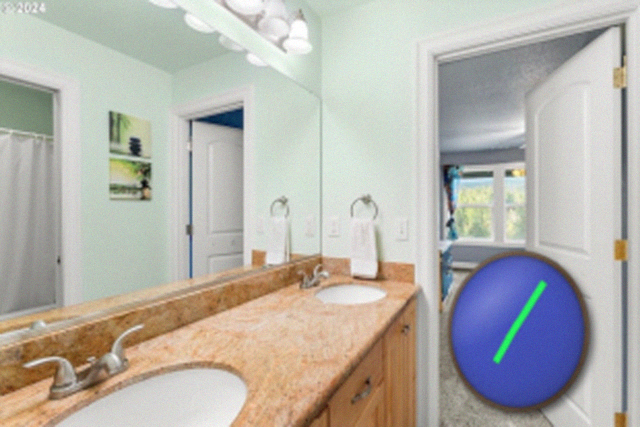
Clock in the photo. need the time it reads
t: 7:06
